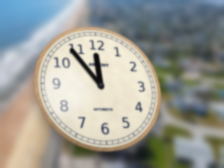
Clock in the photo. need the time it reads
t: 11:54
